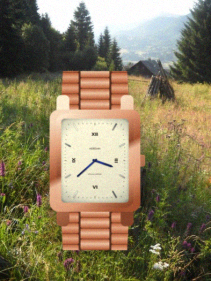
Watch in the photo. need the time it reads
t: 3:38
